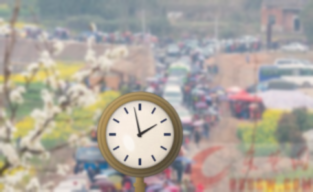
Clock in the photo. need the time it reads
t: 1:58
